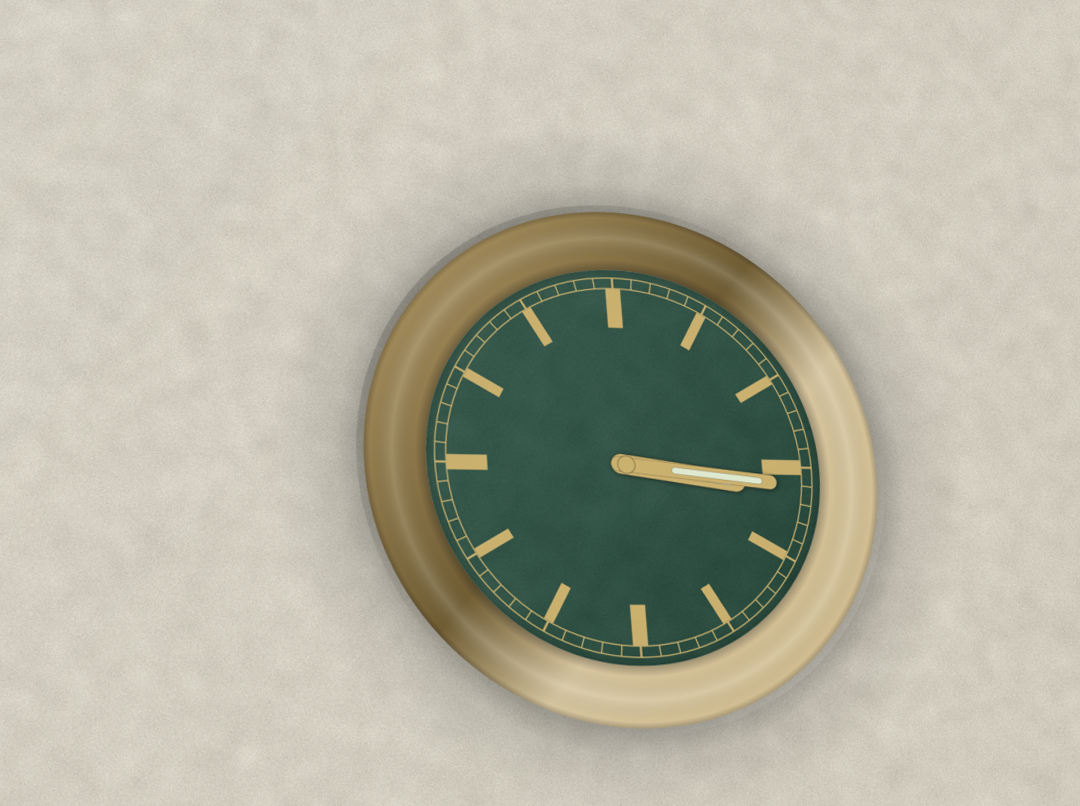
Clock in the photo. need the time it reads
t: 3:16
